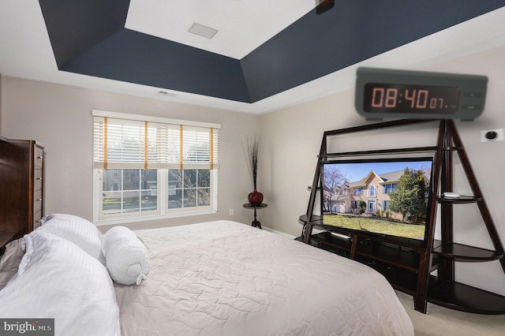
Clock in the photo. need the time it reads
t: 8:40:07
